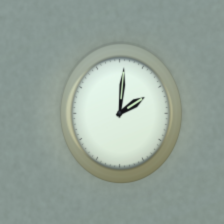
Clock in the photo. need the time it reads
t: 2:01
